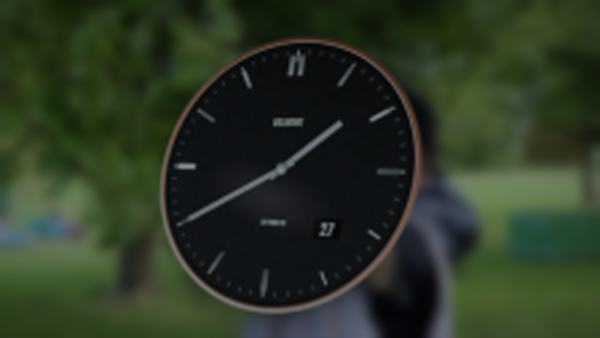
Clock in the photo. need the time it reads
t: 1:40
